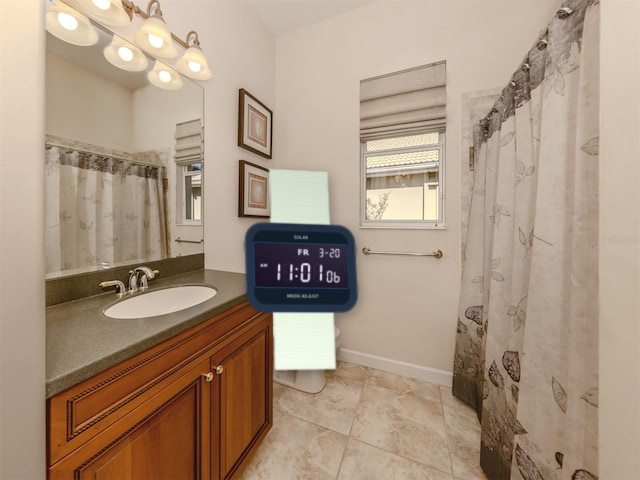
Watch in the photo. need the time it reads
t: 11:01:06
